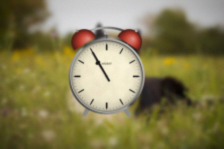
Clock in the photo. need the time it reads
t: 10:55
